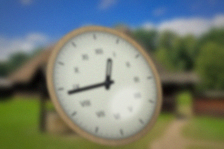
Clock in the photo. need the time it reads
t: 12:44
